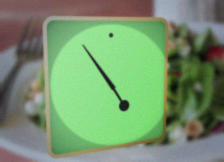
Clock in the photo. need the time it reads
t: 4:54
